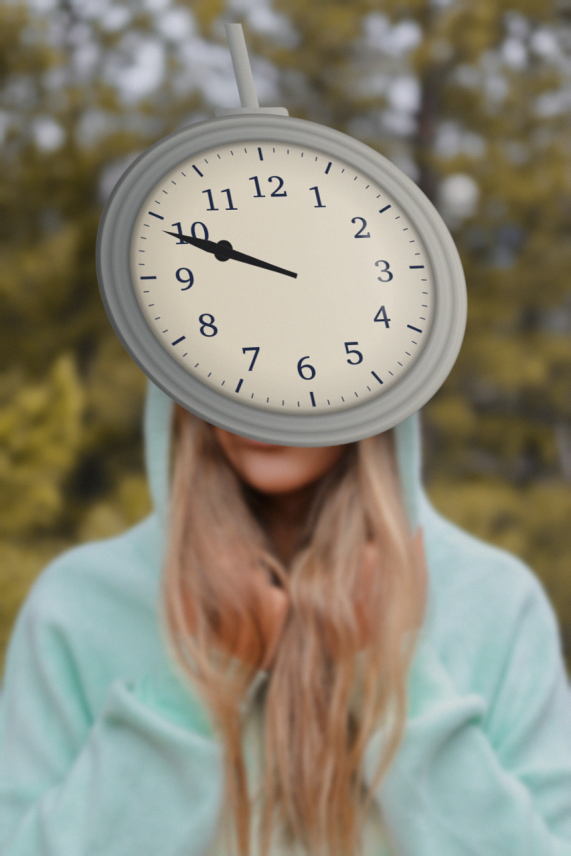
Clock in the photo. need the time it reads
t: 9:49
